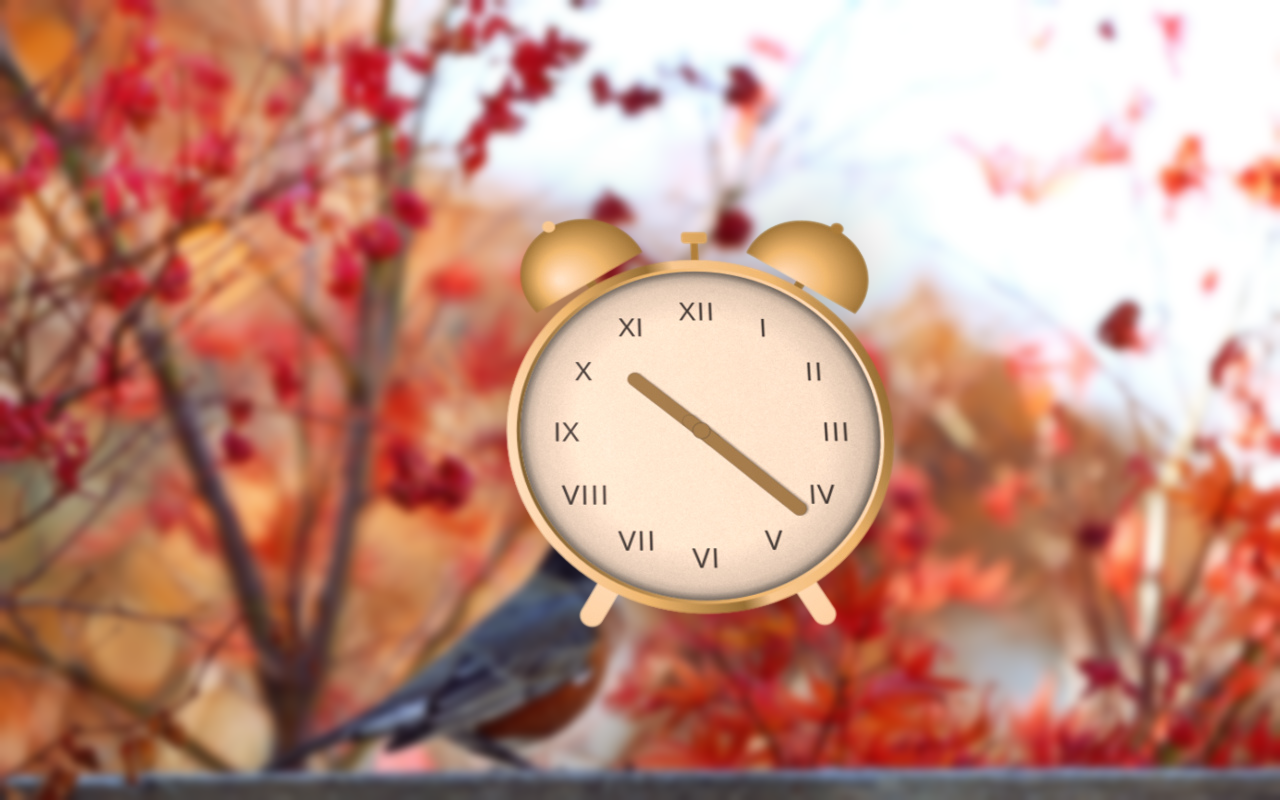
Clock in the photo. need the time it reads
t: 10:22
